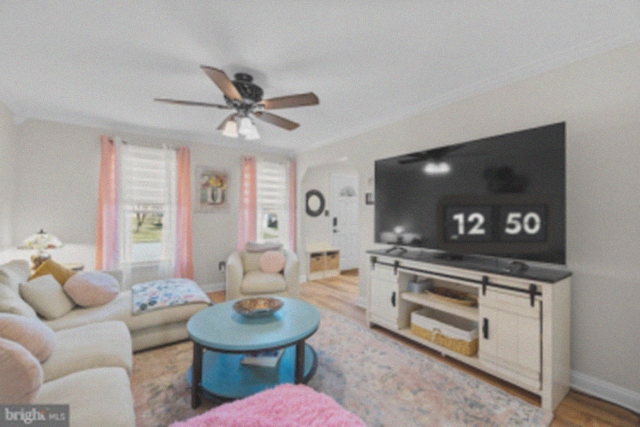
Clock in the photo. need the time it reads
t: 12:50
